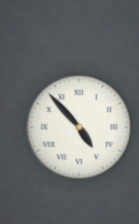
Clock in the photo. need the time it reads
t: 4:53
